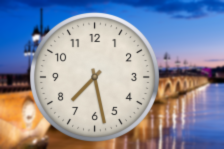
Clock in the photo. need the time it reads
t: 7:28
